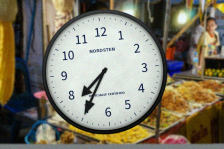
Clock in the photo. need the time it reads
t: 7:35
